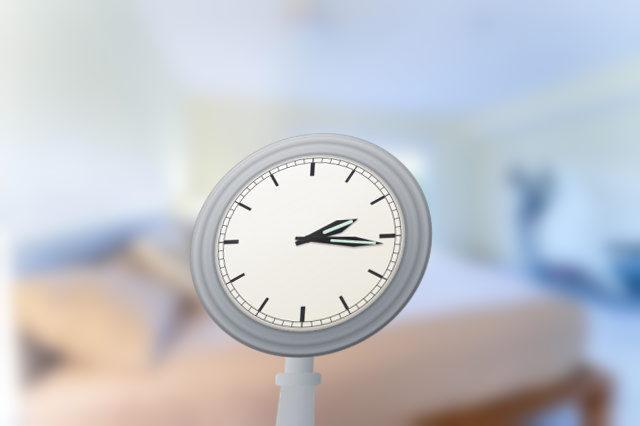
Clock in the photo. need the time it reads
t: 2:16
